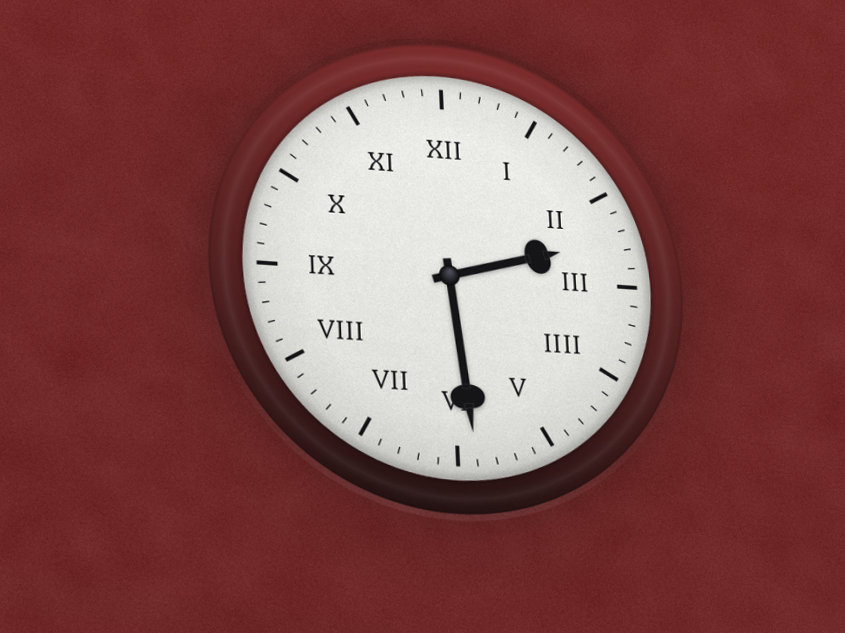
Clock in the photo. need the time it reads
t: 2:29
